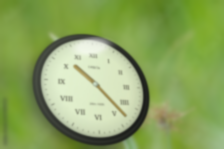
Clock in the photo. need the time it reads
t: 10:23
